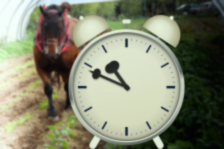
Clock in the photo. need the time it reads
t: 10:49
